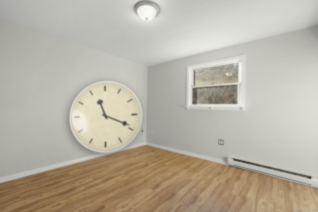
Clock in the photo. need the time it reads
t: 11:19
